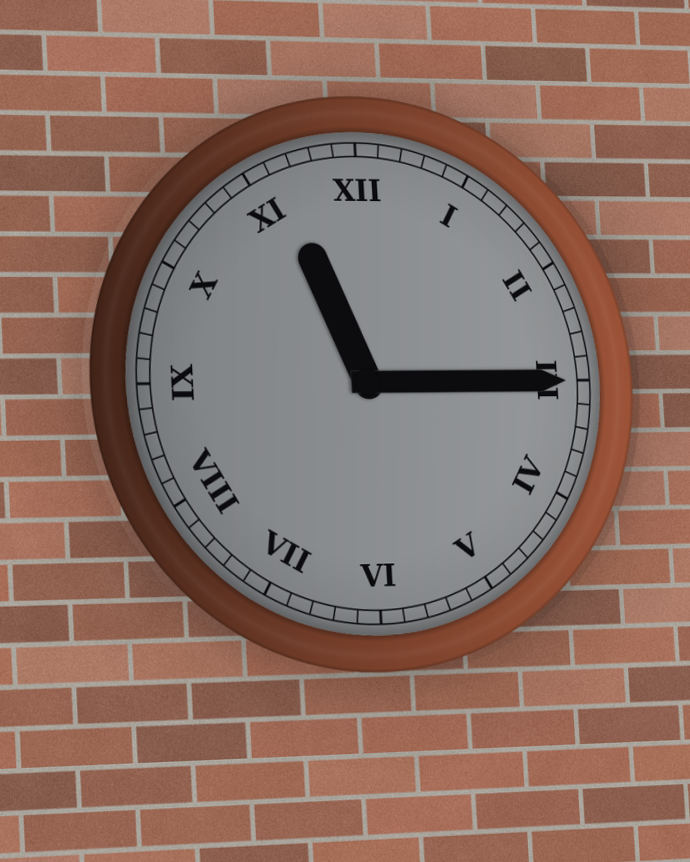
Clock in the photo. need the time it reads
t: 11:15
